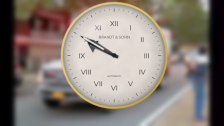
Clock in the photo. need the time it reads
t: 9:50
